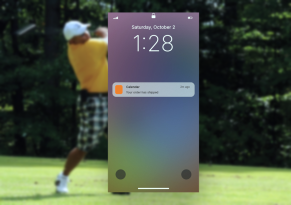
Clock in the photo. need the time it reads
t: 1:28
